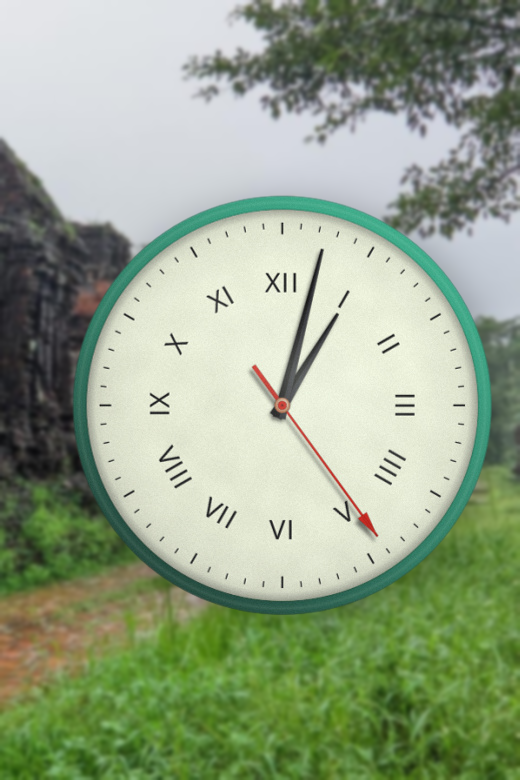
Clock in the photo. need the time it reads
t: 1:02:24
